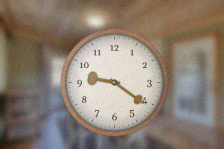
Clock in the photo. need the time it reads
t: 9:21
